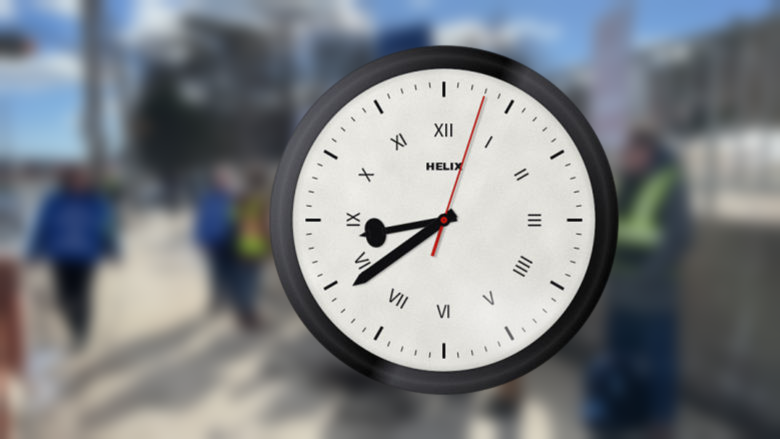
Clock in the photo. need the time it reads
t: 8:39:03
